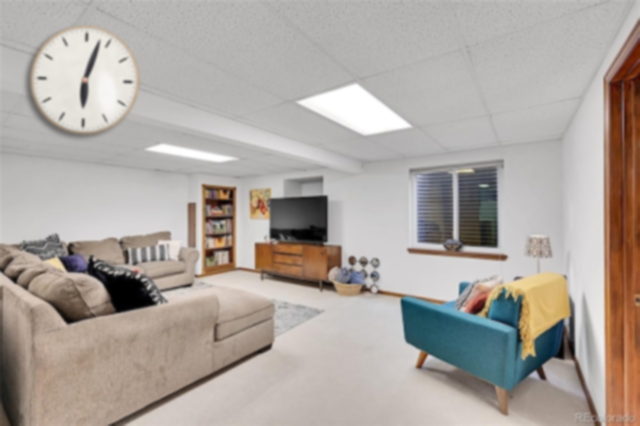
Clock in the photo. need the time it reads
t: 6:03
